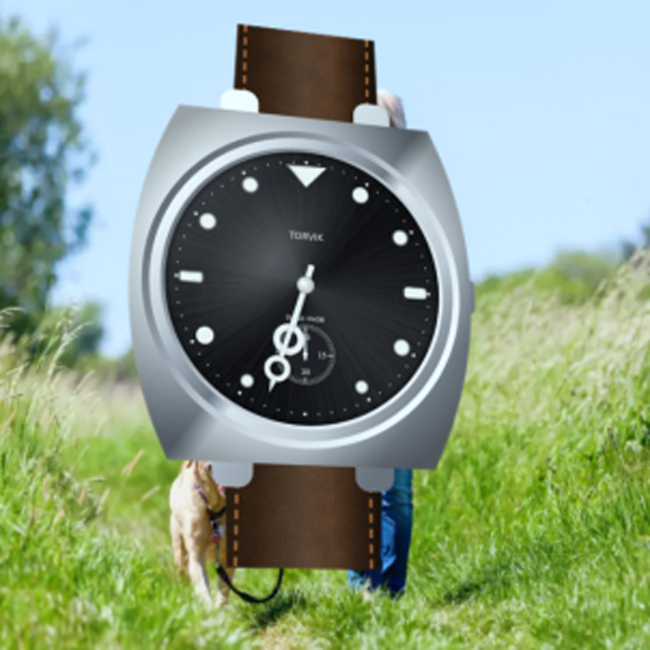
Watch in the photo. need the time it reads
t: 6:33
